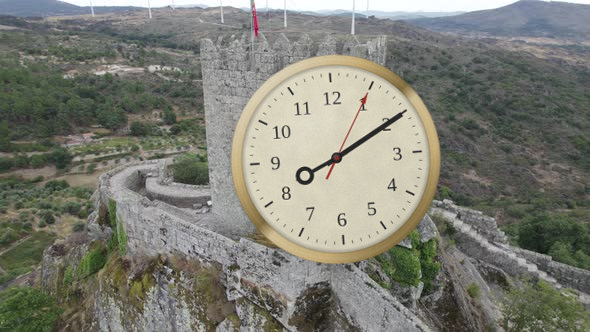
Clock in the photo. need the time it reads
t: 8:10:05
